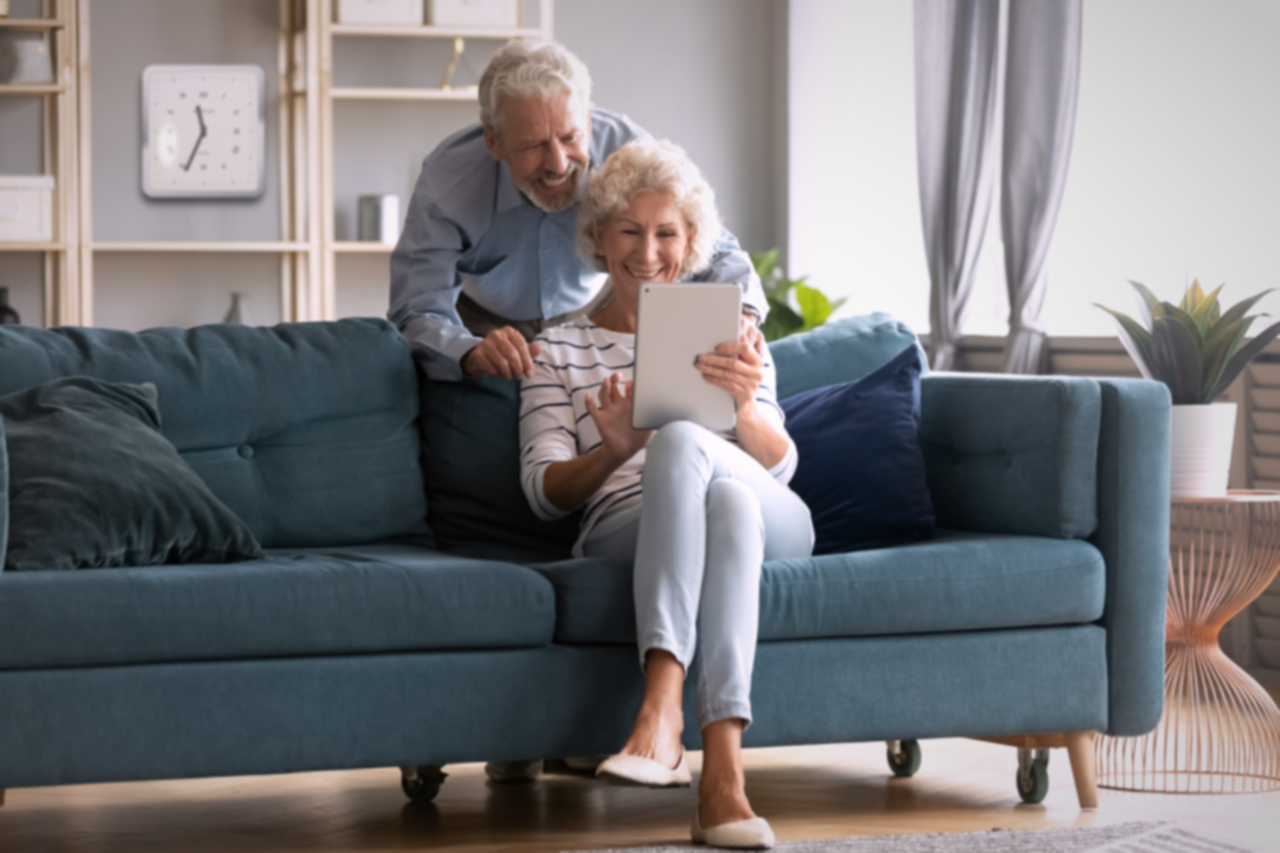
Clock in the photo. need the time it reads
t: 11:34
